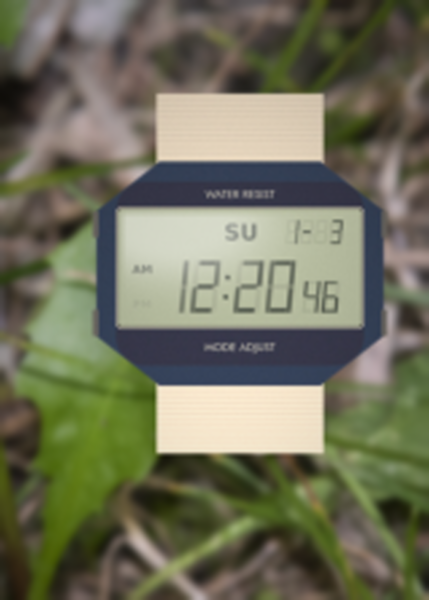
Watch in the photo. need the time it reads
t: 12:20:46
